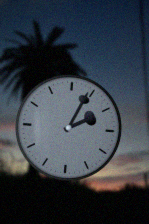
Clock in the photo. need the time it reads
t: 2:04
